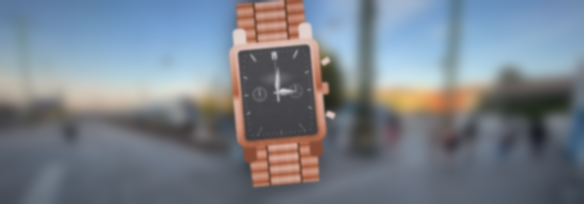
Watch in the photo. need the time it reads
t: 3:01
